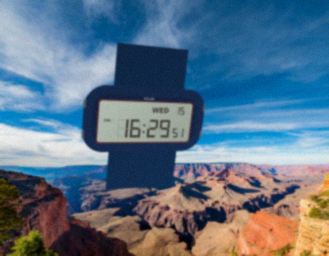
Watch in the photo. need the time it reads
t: 16:29
